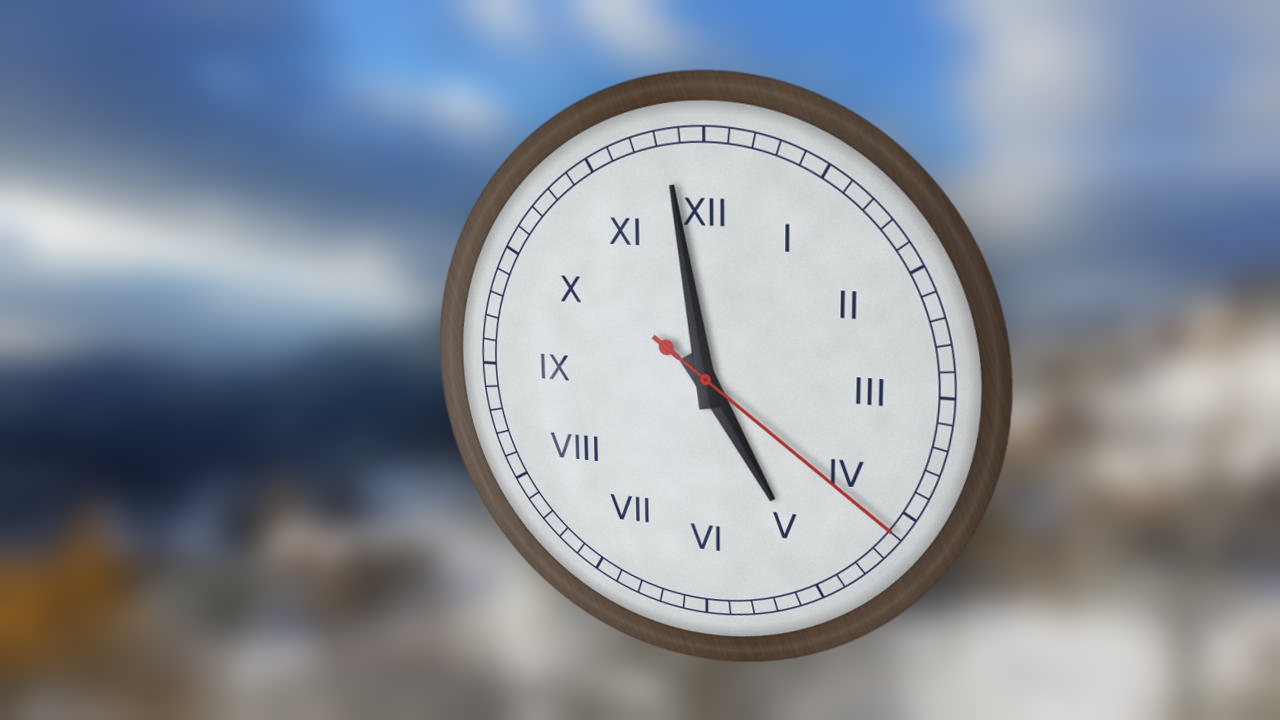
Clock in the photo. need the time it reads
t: 4:58:21
